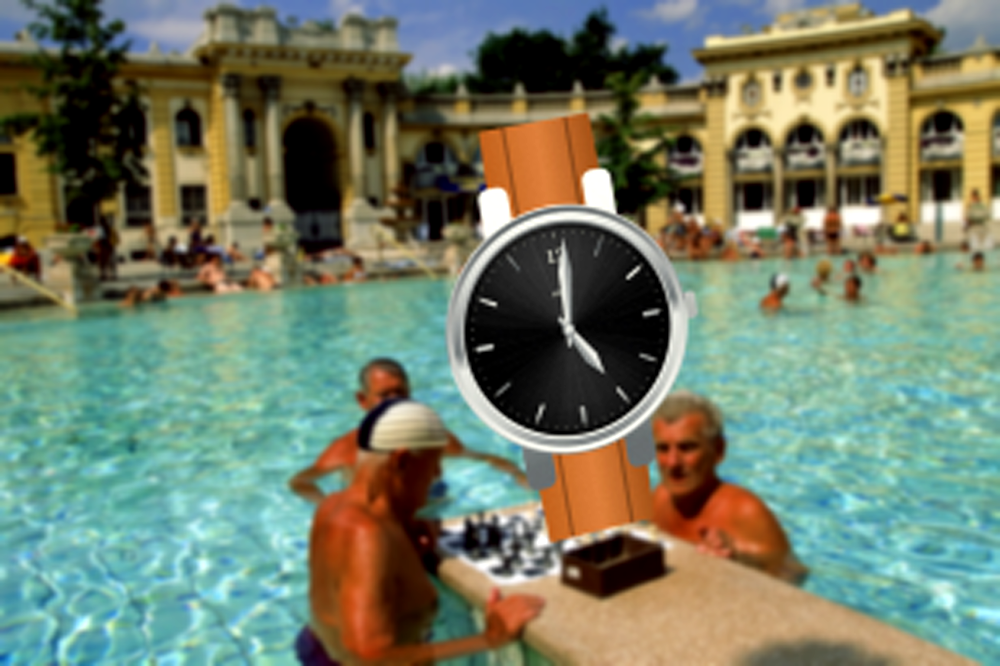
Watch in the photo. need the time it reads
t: 5:01
